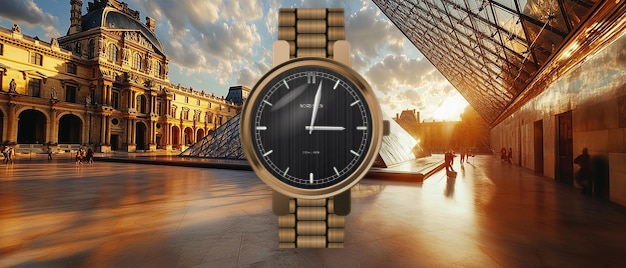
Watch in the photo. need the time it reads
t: 3:02
